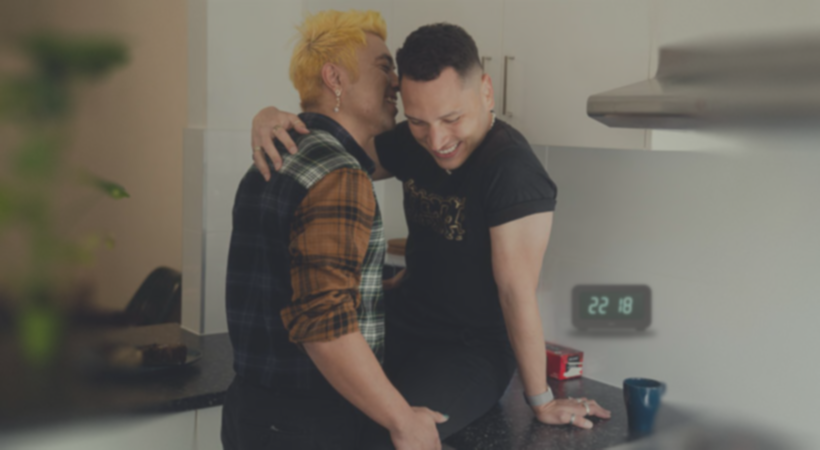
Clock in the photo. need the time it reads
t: 22:18
